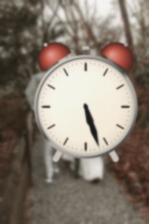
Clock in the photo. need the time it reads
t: 5:27
